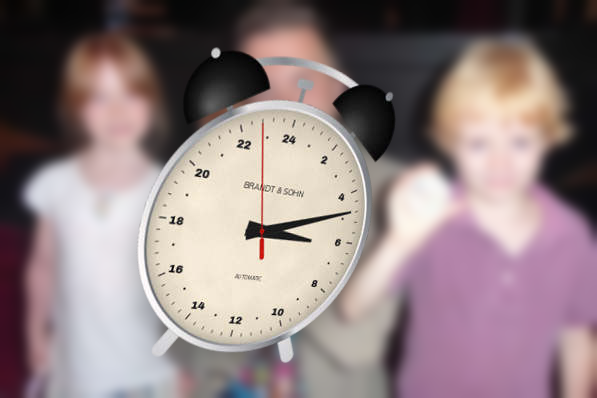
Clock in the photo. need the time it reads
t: 6:11:57
